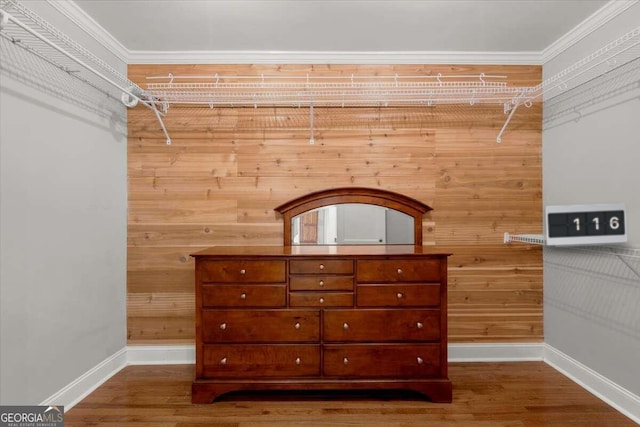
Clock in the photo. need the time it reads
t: 1:16
